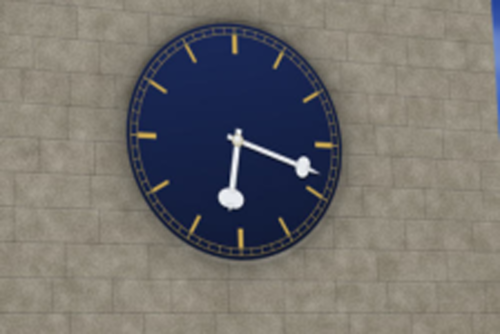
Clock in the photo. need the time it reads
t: 6:18
